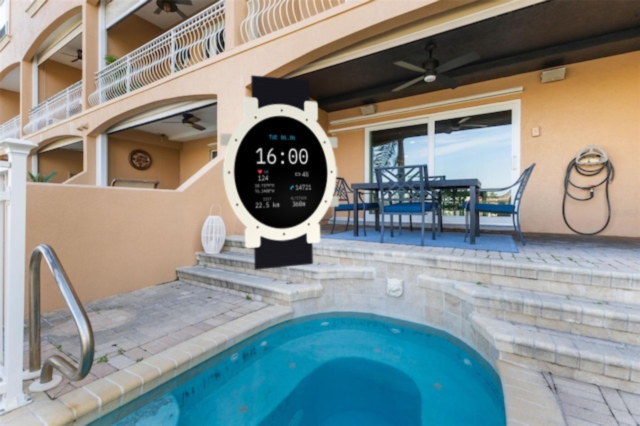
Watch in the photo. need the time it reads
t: 16:00
